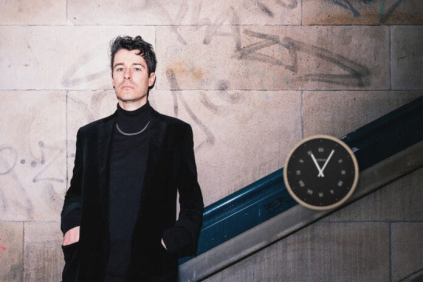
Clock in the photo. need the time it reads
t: 11:05
